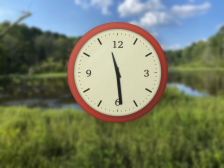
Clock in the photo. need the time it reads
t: 11:29
